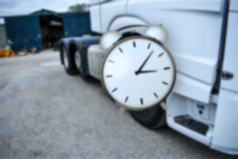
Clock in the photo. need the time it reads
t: 3:07
